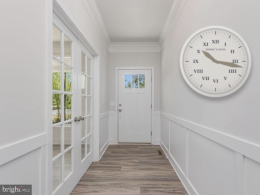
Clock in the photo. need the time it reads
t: 10:17
